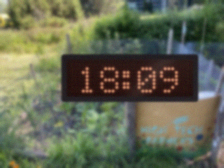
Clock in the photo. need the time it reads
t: 18:09
